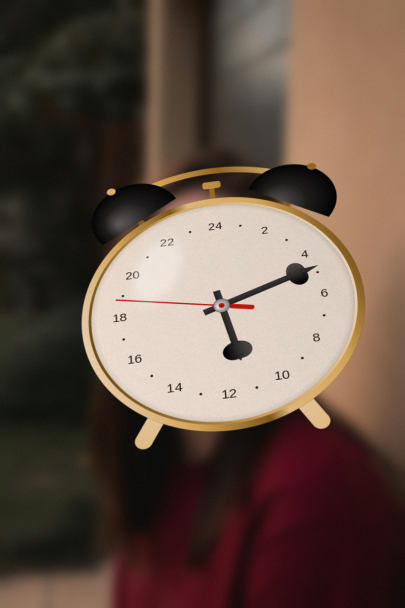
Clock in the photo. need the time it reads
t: 11:11:47
